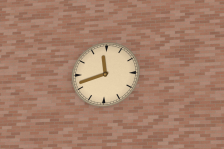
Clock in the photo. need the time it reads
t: 11:42
